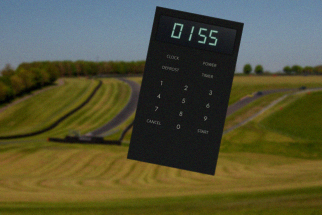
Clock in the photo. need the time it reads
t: 1:55
